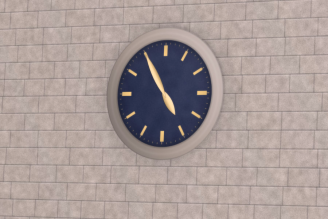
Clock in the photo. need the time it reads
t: 4:55
